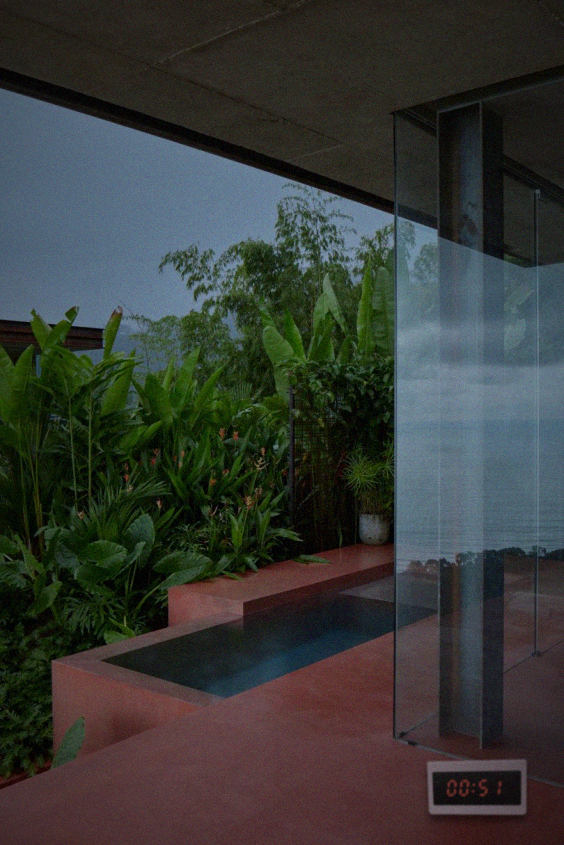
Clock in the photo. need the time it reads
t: 0:51
